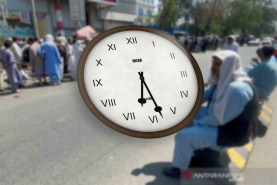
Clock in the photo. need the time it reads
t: 6:28
